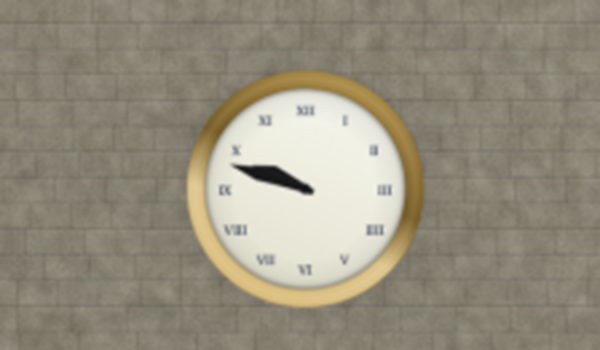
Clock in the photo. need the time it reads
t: 9:48
